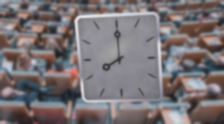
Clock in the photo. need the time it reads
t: 8:00
